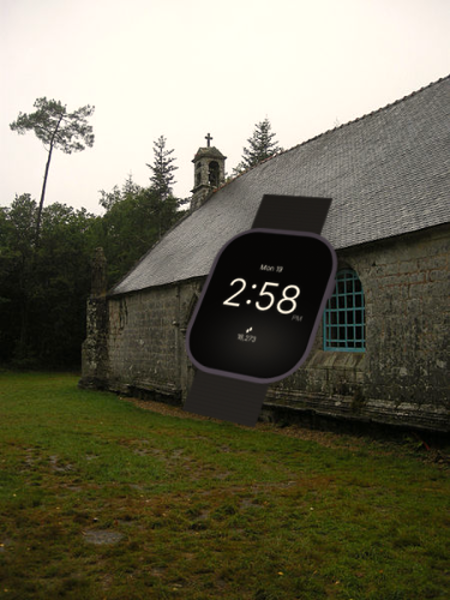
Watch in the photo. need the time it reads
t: 2:58
